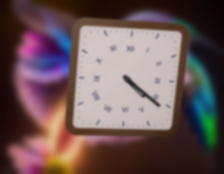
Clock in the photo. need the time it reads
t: 4:21
